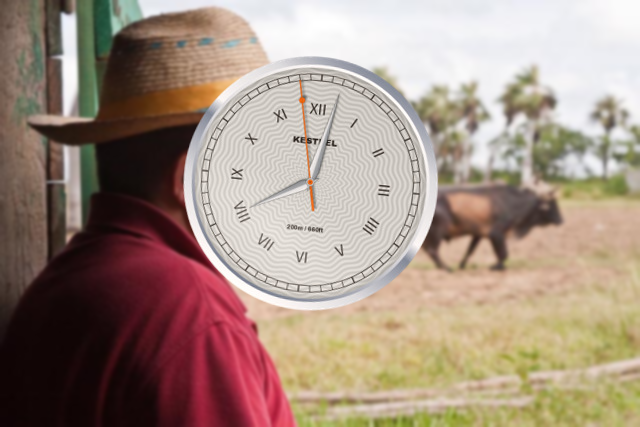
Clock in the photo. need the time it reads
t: 8:01:58
